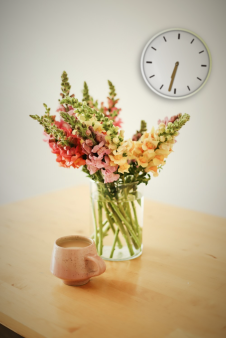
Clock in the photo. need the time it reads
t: 6:32
